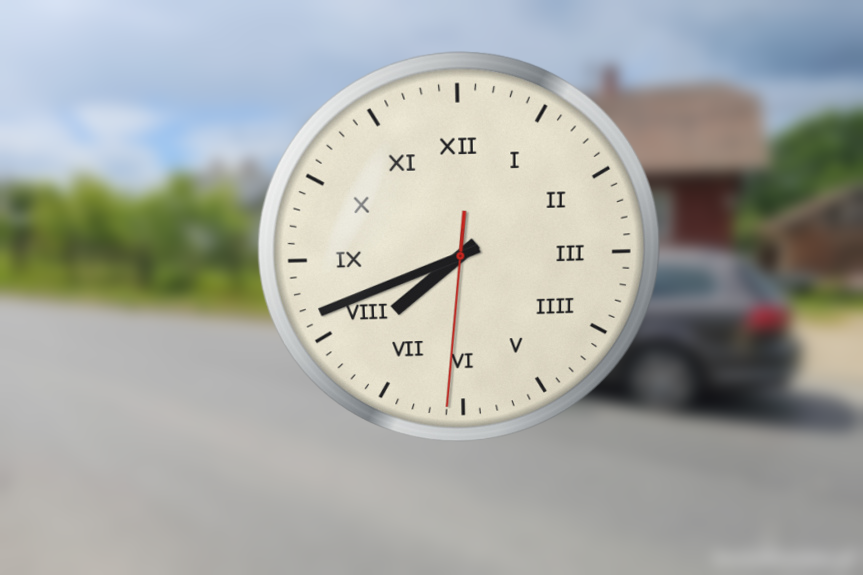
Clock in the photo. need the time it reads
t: 7:41:31
